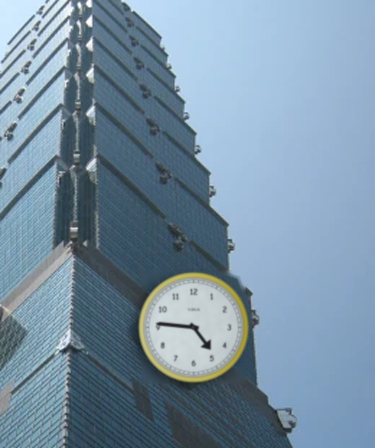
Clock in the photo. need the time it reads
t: 4:46
